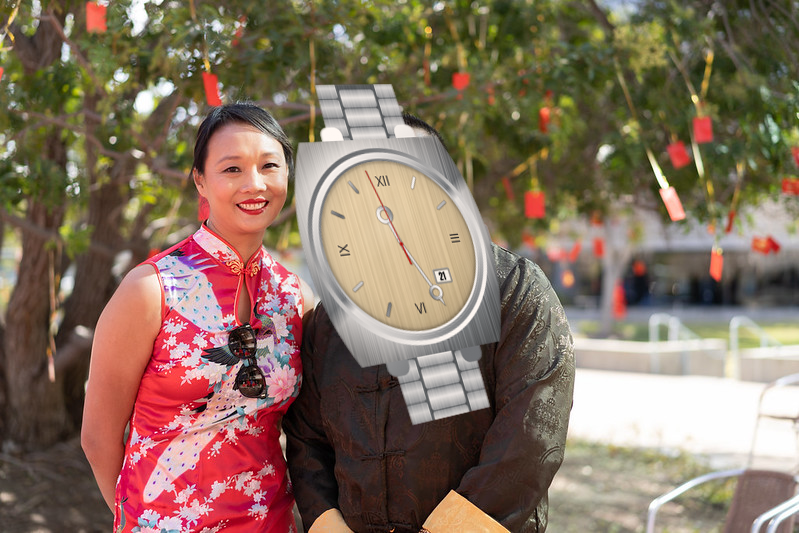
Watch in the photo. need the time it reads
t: 11:25:58
